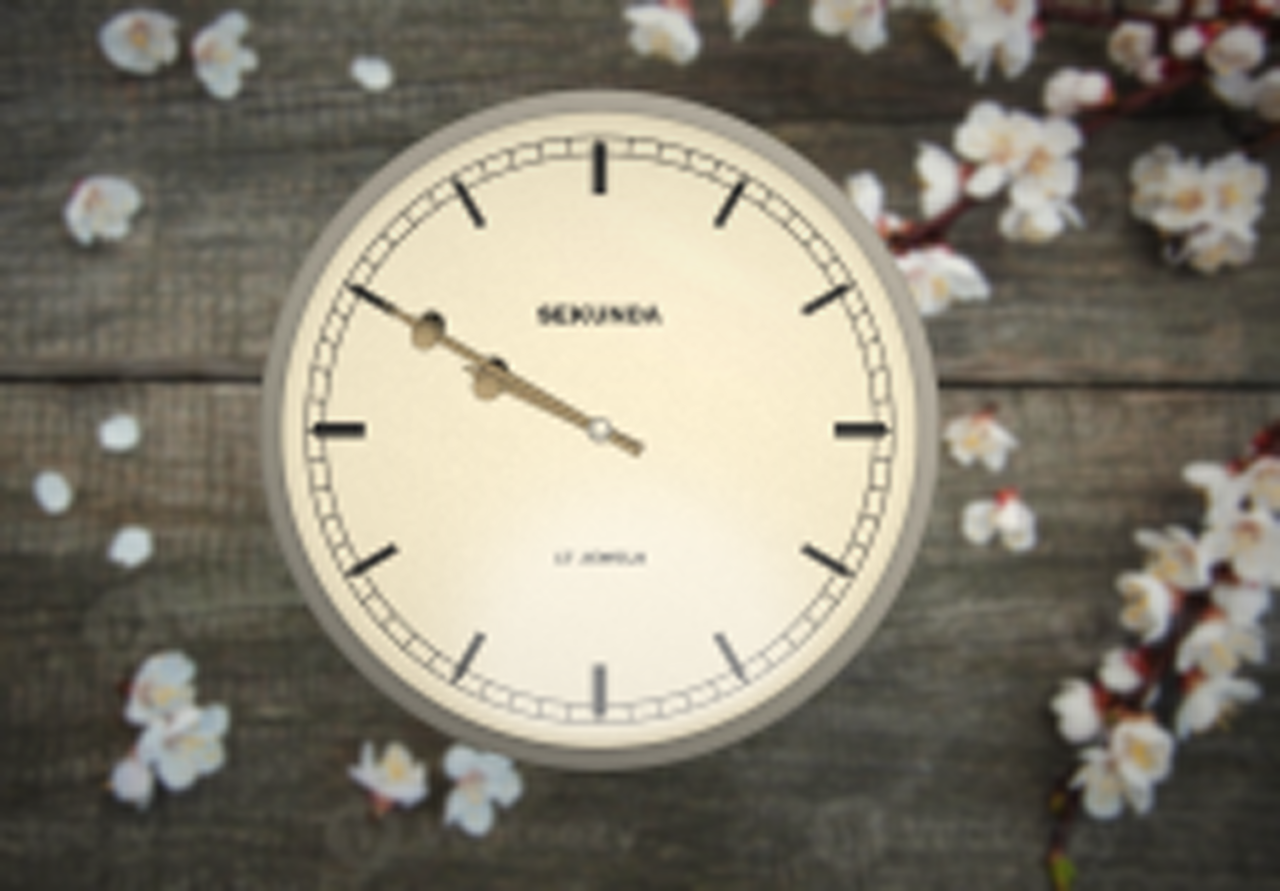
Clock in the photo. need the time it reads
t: 9:50
